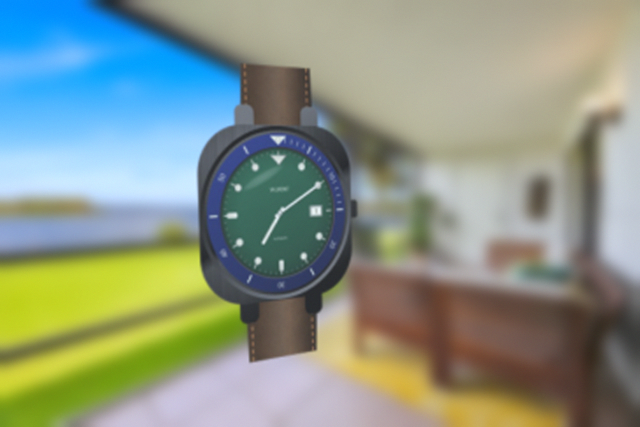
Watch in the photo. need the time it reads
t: 7:10
